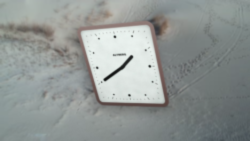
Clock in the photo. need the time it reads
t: 1:40
